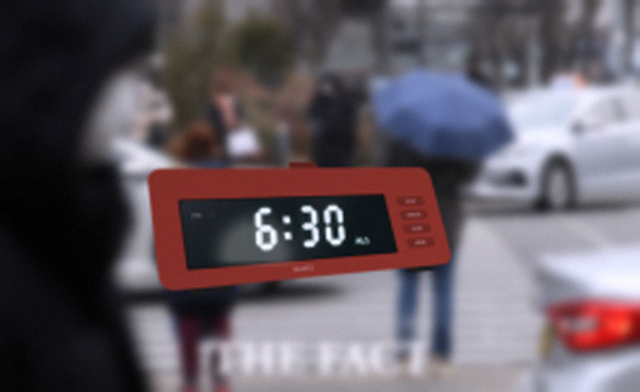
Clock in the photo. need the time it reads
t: 6:30
